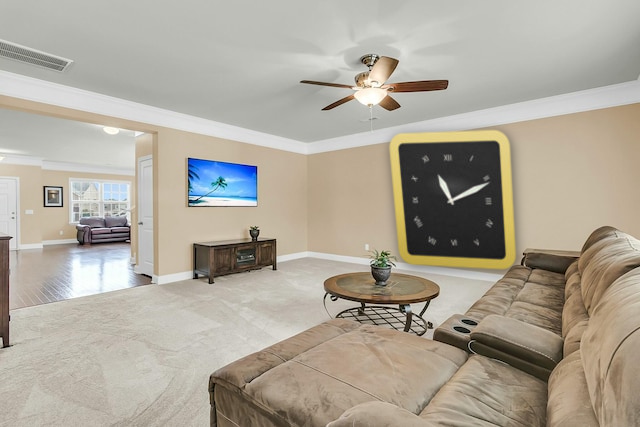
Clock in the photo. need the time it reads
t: 11:11
